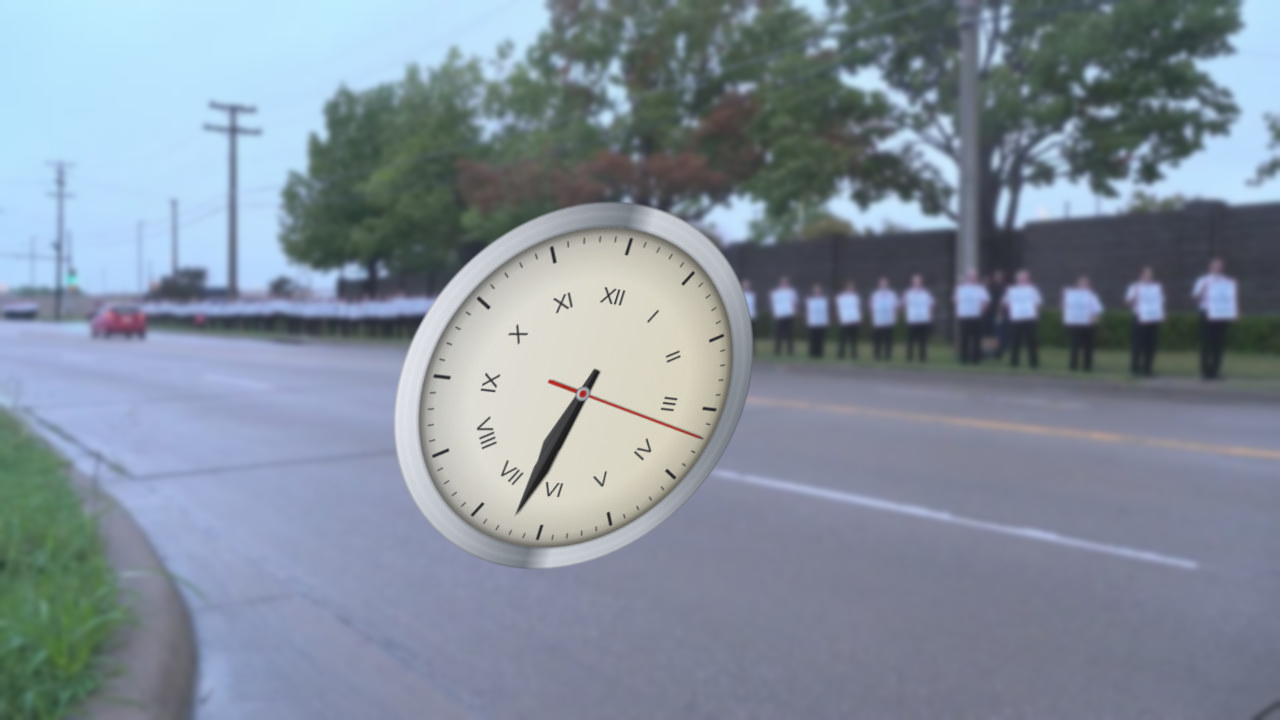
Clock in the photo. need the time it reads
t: 6:32:17
